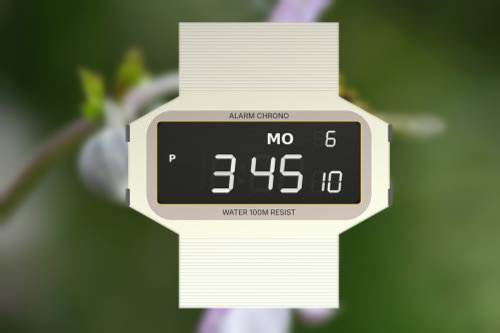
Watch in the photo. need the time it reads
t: 3:45:10
